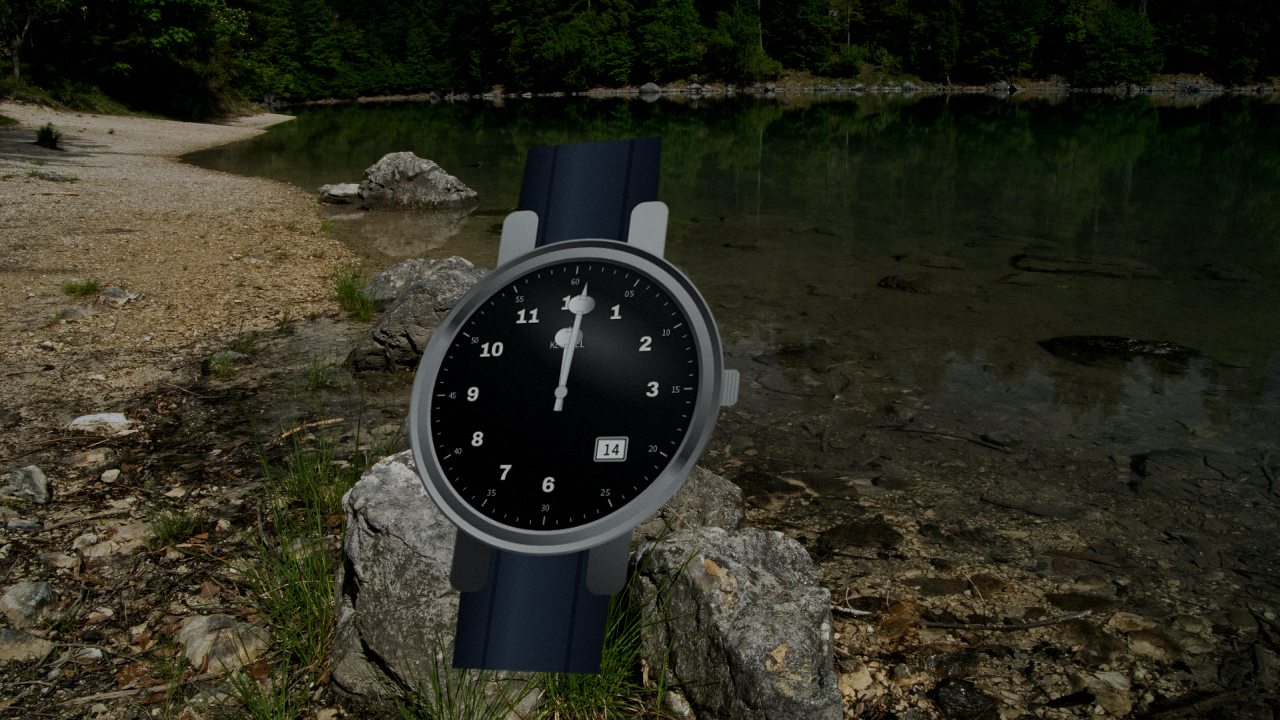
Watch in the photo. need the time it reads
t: 12:01
